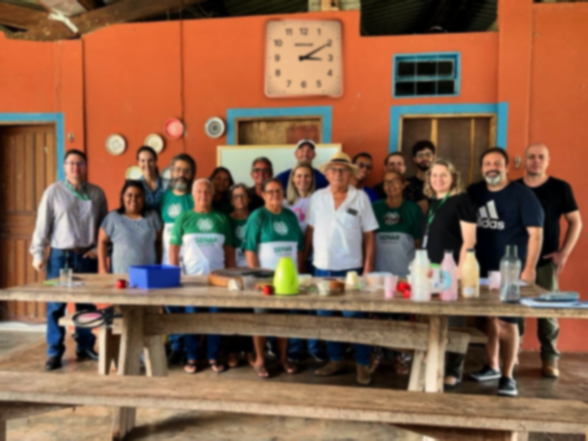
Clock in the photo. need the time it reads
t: 3:10
